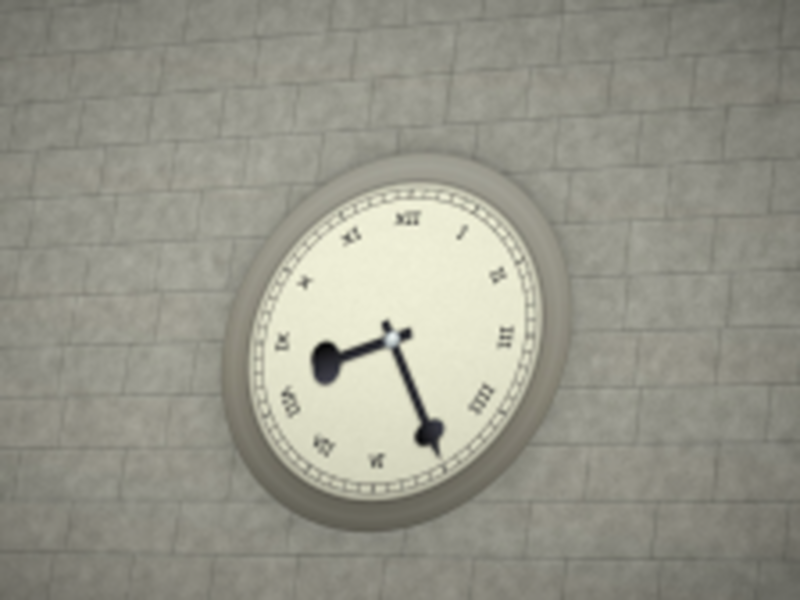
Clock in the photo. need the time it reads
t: 8:25
